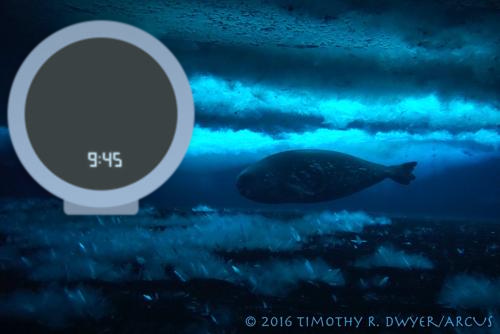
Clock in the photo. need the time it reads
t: 9:45
